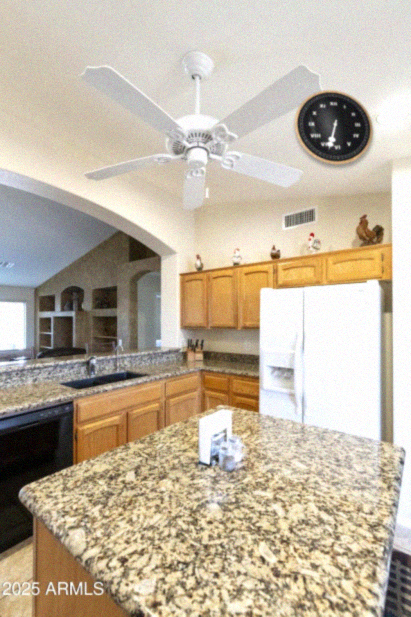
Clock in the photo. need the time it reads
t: 6:33
